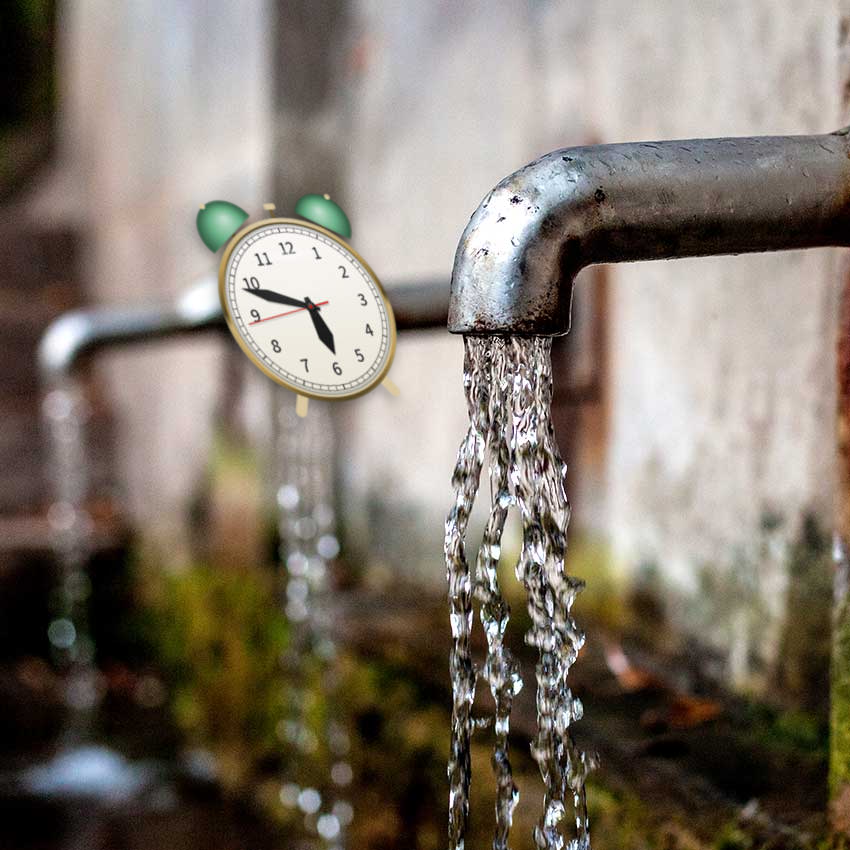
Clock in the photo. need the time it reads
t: 5:48:44
